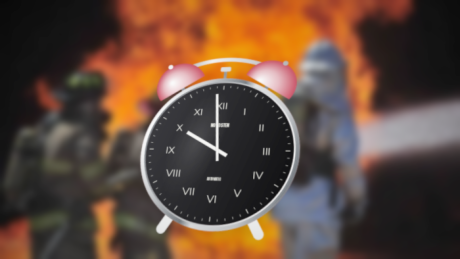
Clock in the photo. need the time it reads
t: 9:59
